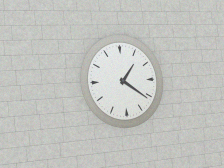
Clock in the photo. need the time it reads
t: 1:21
